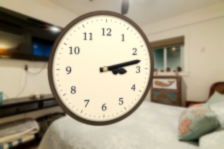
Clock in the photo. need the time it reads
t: 3:13
